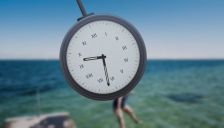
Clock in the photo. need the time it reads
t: 9:32
